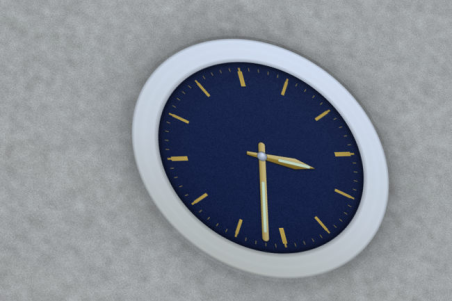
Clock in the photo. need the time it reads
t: 3:32
